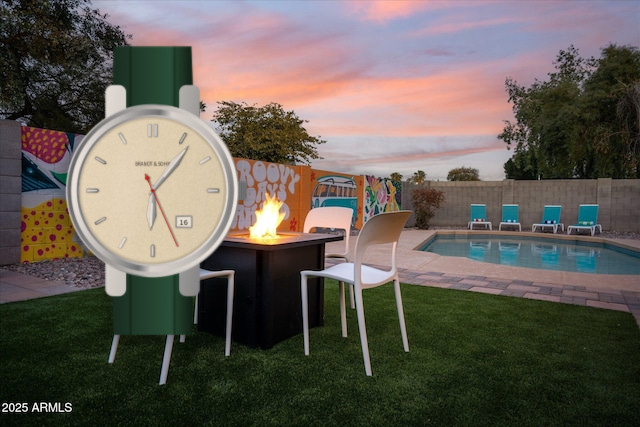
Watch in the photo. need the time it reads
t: 6:06:26
